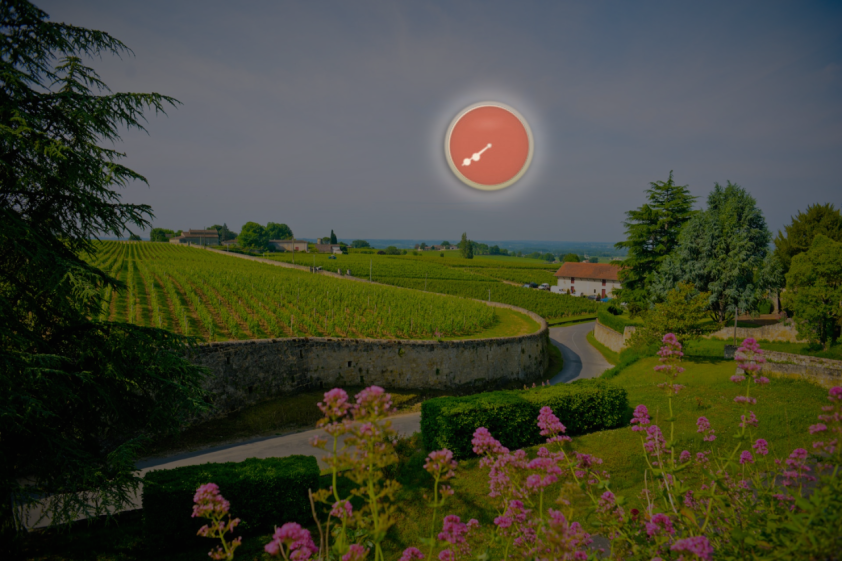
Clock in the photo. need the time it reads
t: 7:39
